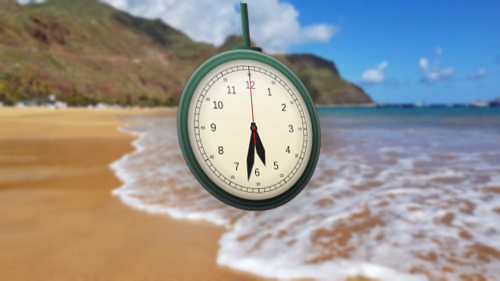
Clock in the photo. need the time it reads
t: 5:32:00
